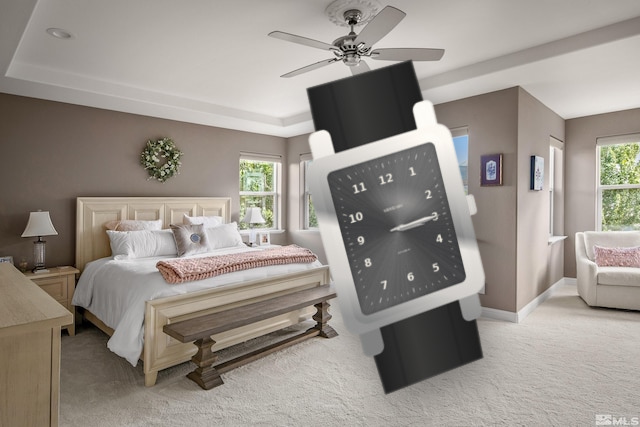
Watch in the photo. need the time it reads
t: 3:15
